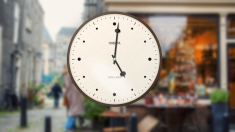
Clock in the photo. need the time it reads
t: 5:01
